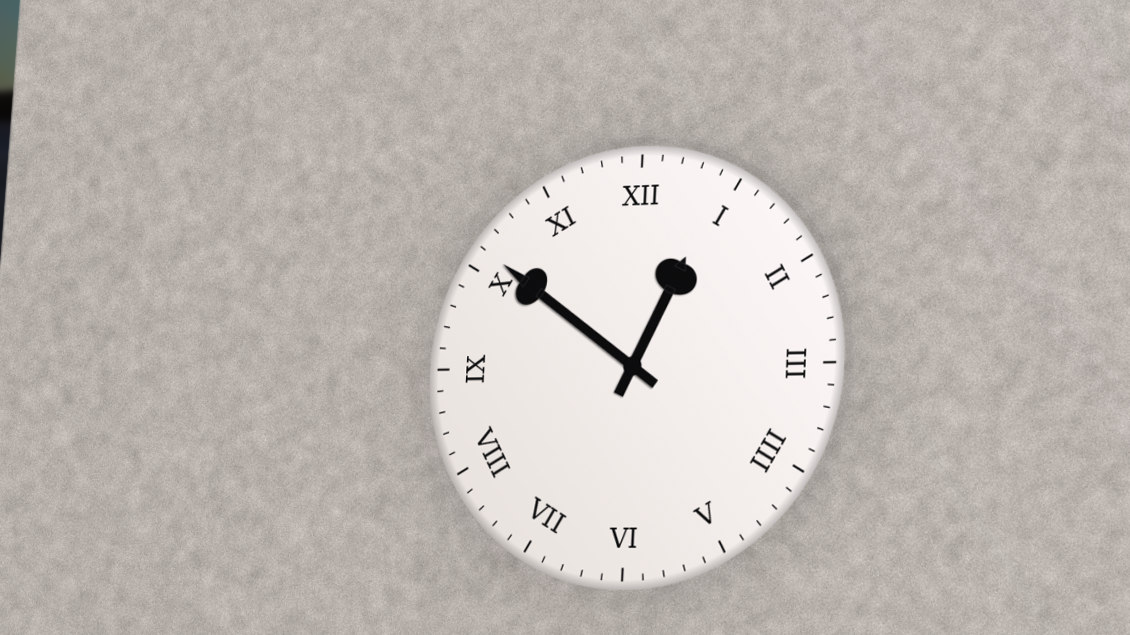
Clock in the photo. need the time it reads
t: 12:51
